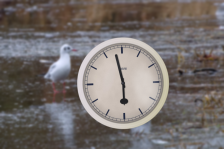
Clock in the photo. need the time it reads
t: 5:58
